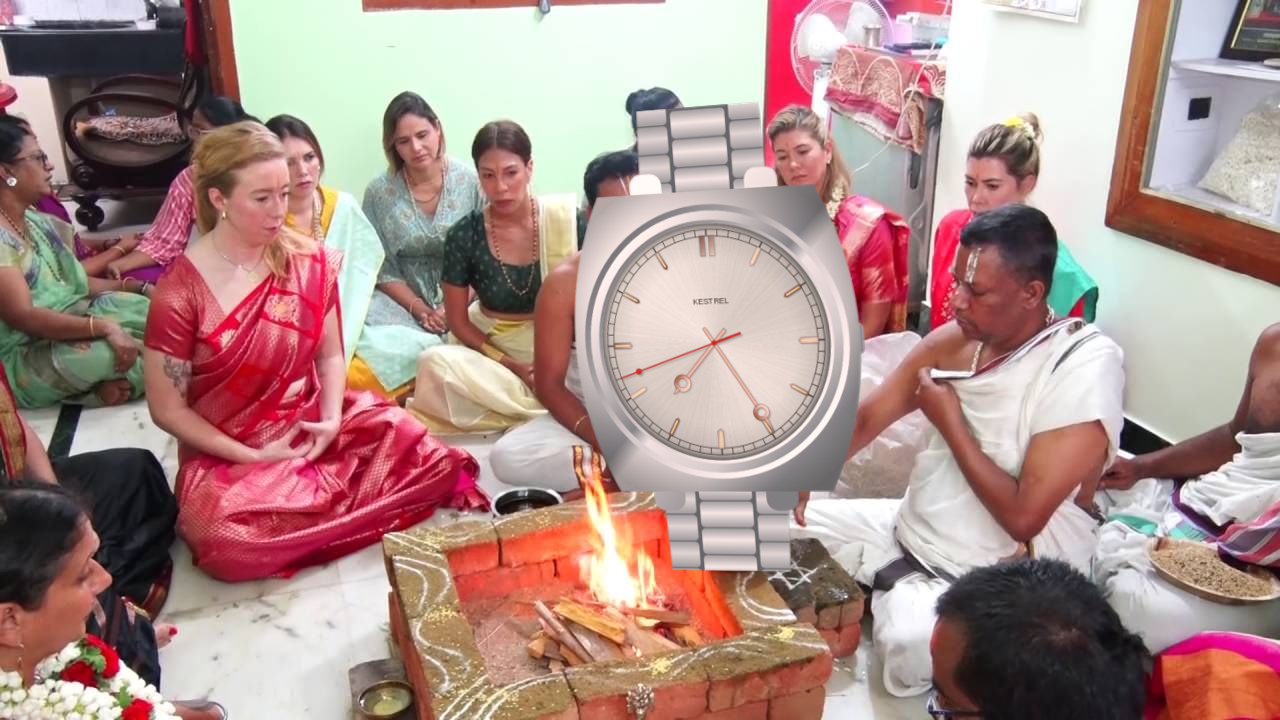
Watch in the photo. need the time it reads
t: 7:24:42
